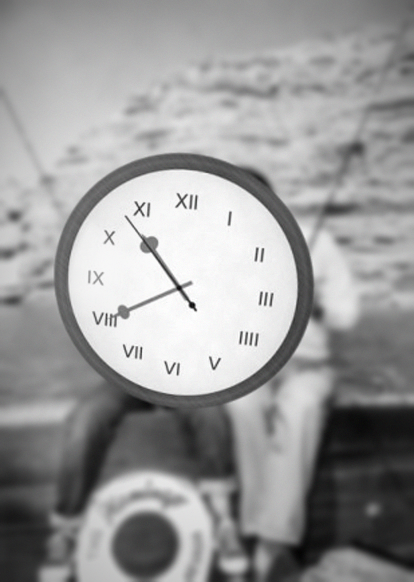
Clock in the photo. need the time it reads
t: 10:39:53
